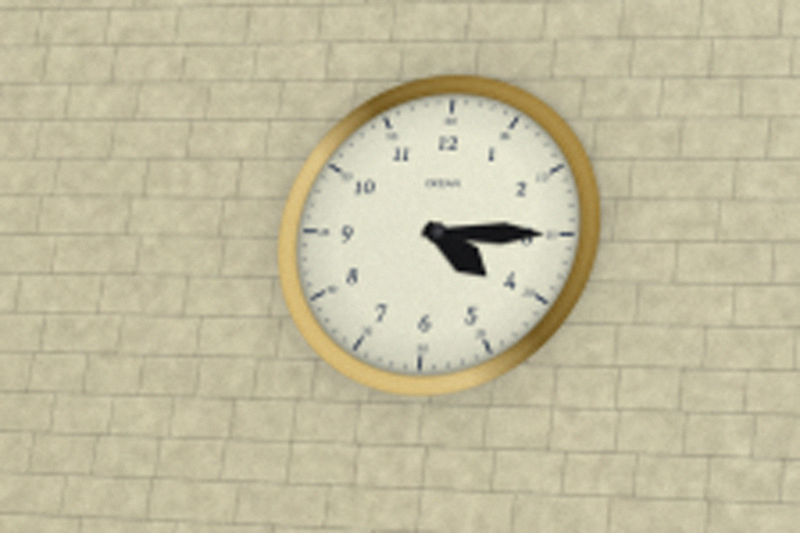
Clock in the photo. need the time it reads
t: 4:15
